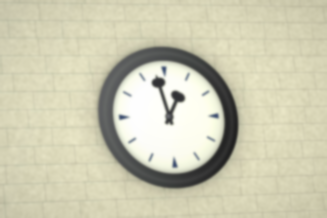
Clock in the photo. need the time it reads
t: 12:58
